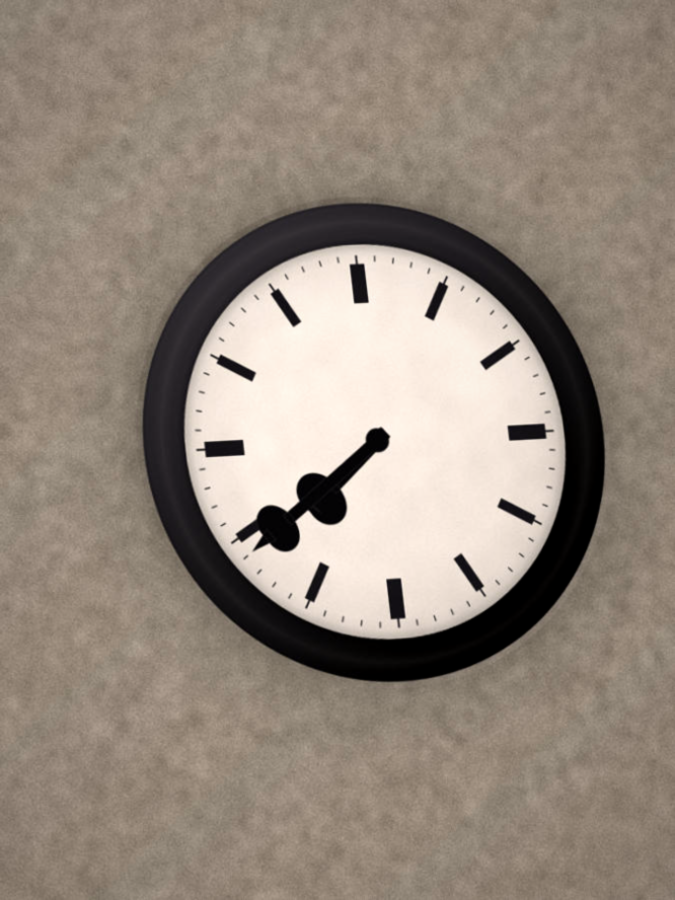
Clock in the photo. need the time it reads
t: 7:39
